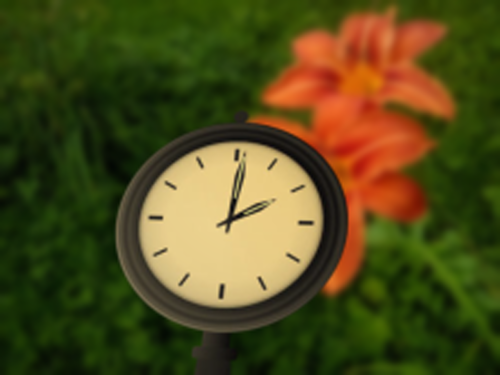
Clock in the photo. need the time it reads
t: 2:01
